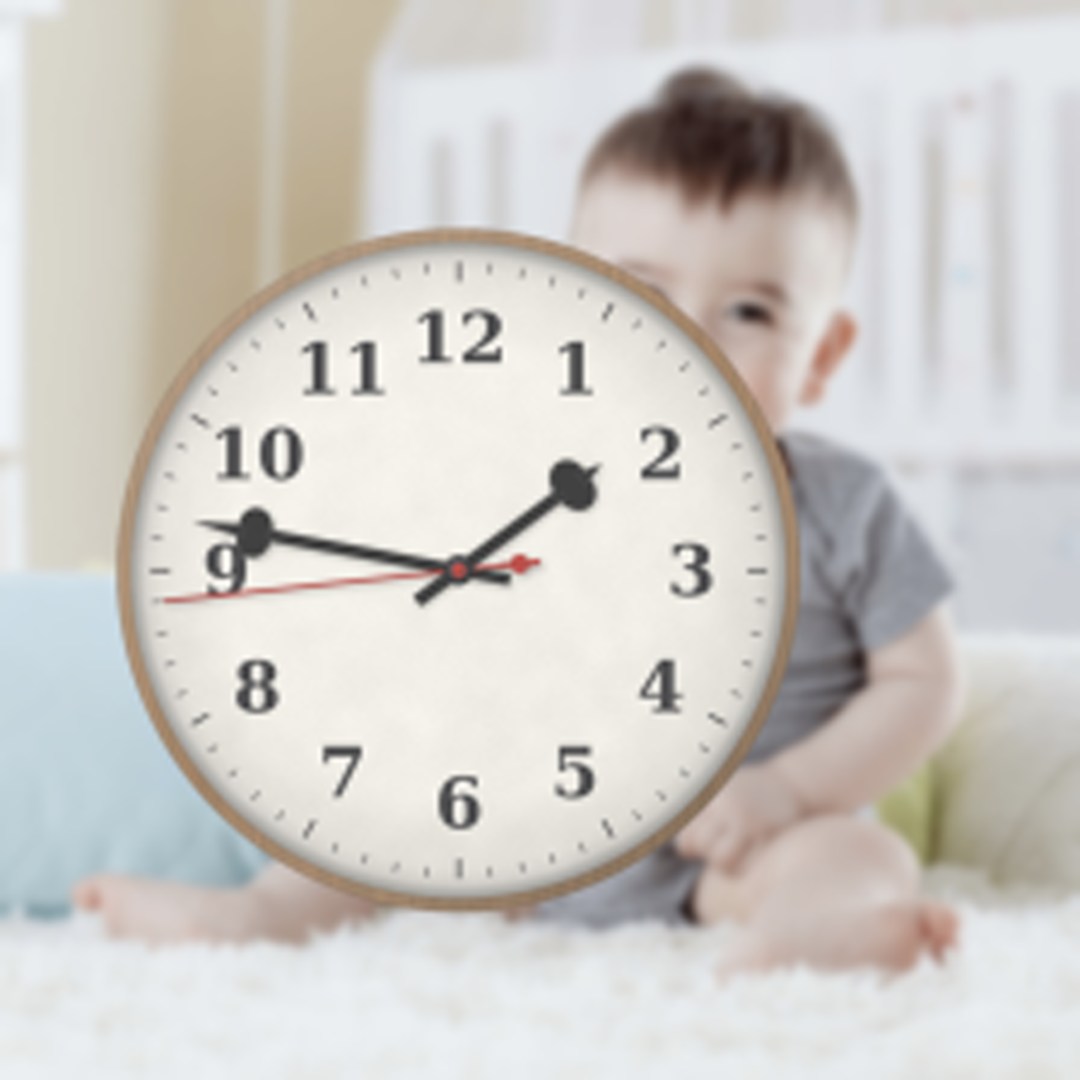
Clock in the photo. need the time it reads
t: 1:46:44
